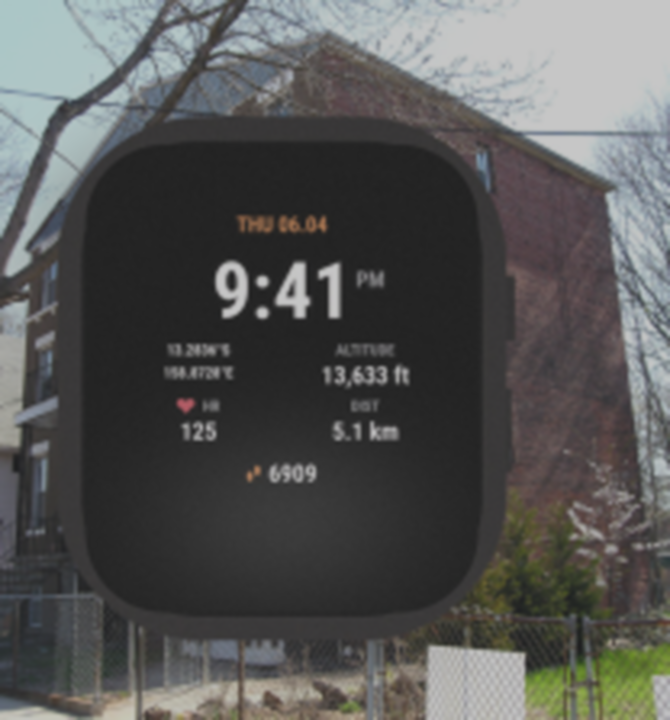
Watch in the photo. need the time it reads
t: 9:41
